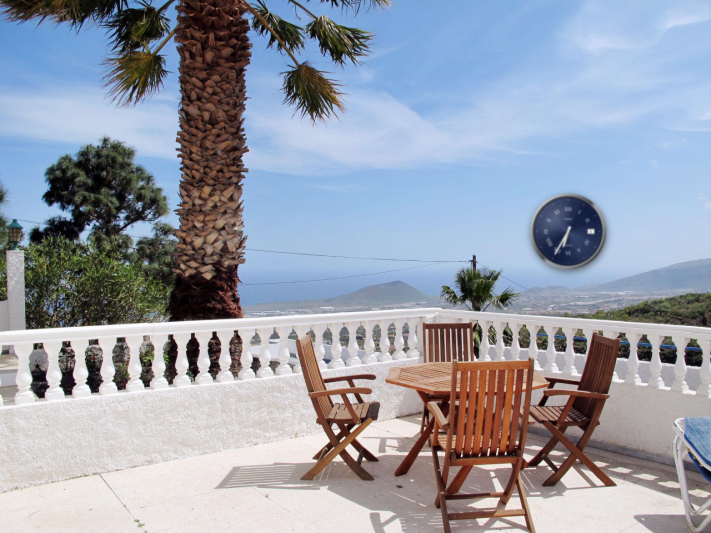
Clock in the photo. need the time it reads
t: 6:35
